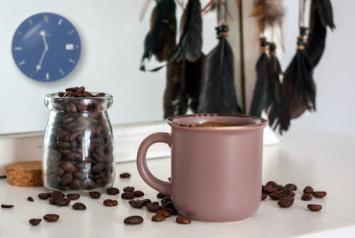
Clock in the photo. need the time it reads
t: 11:34
